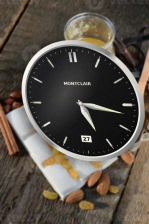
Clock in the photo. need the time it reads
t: 5:17
